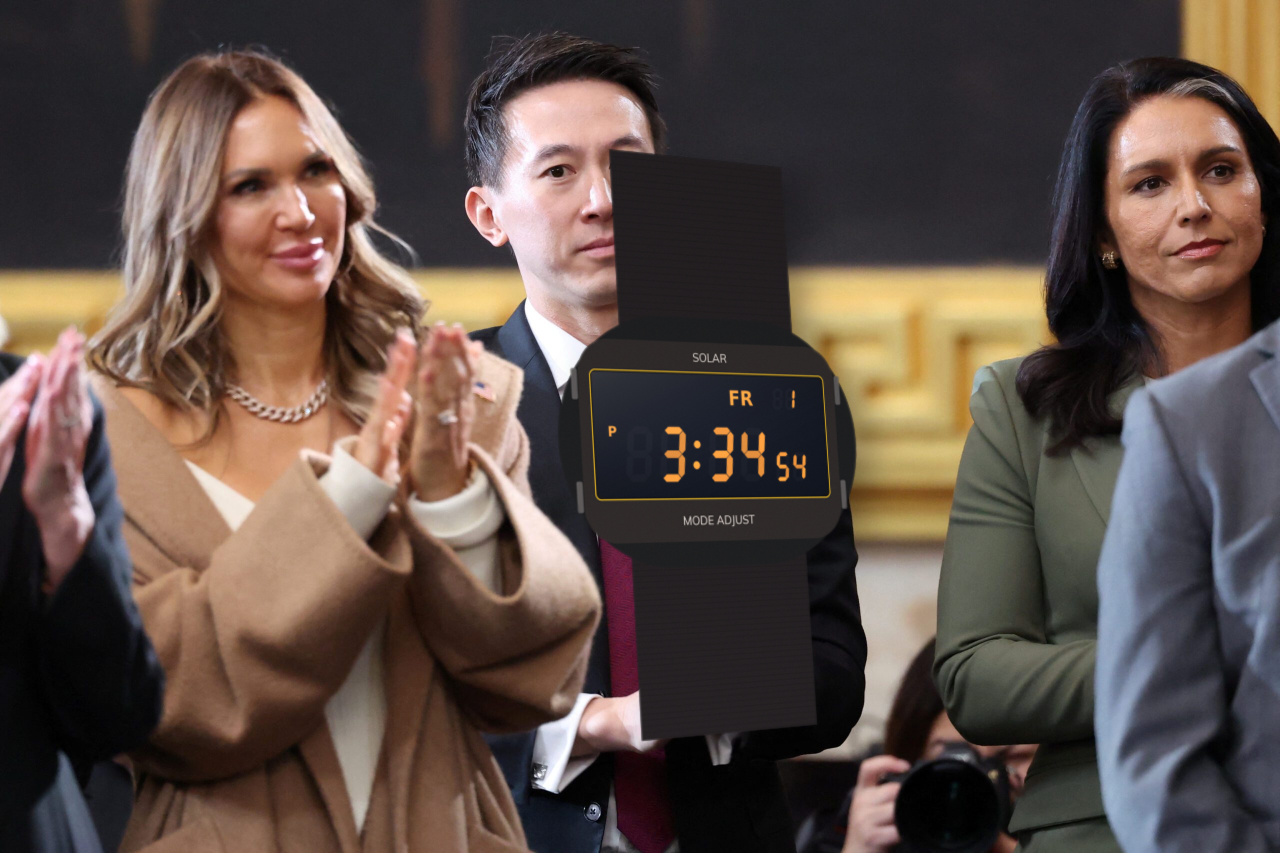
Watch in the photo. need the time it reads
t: 3:34:54
